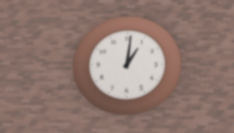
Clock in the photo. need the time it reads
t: 1:01
